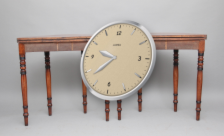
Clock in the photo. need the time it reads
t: 9:38
